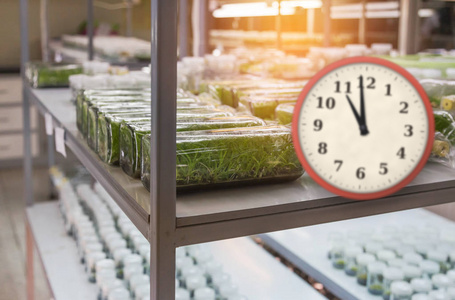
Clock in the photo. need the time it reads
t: 10:59
